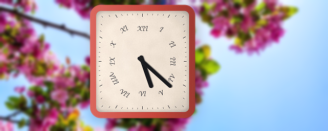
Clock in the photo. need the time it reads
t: 5:22
